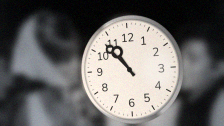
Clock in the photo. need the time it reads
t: 10:53
